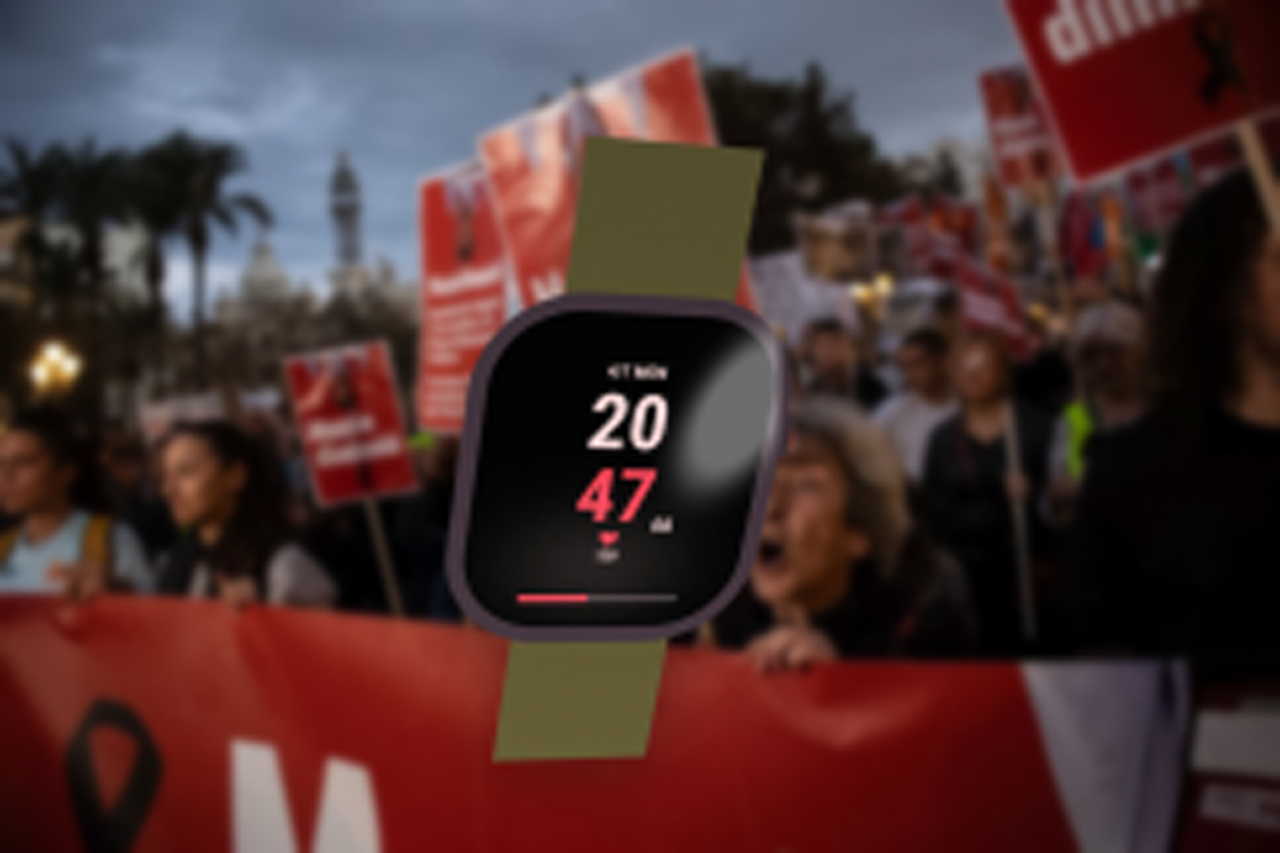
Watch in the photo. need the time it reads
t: 20:47
